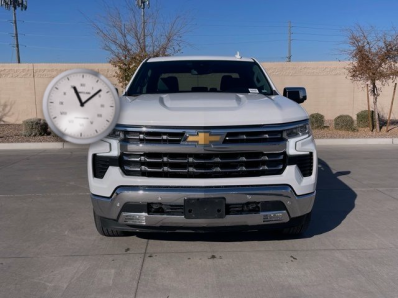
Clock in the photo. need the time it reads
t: 11:08
